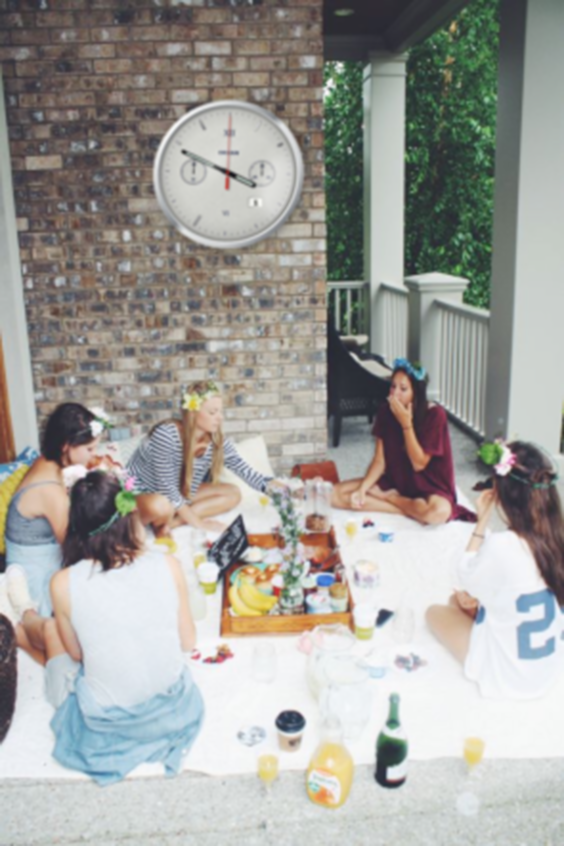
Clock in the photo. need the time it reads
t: 3:49
